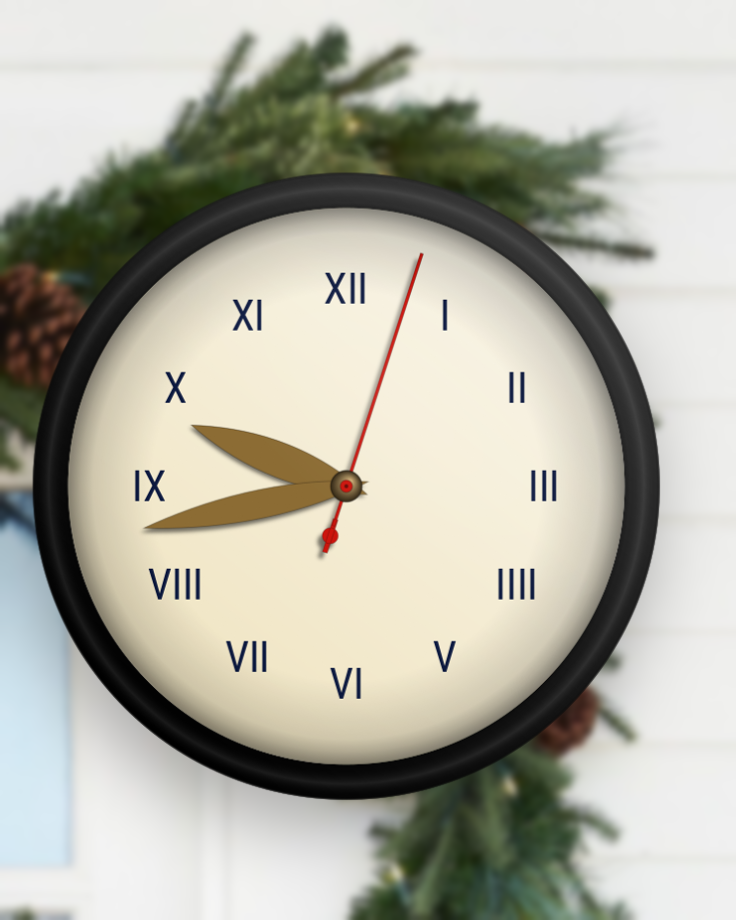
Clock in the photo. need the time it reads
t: 9:43:03
